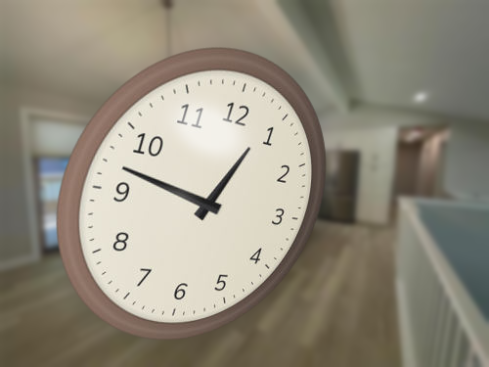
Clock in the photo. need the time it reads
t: 12:47
